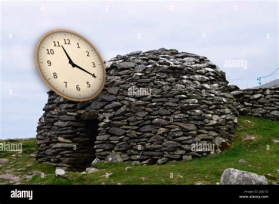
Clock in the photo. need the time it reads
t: 11:20
